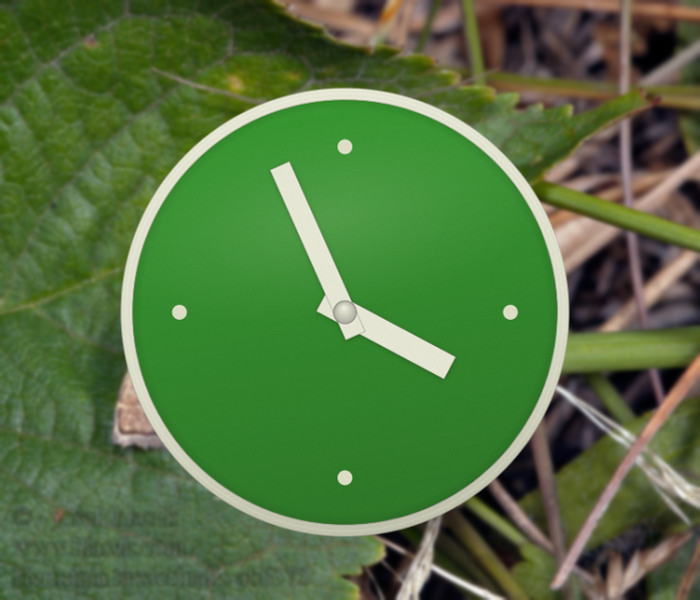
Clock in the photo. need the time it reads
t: 3:56
